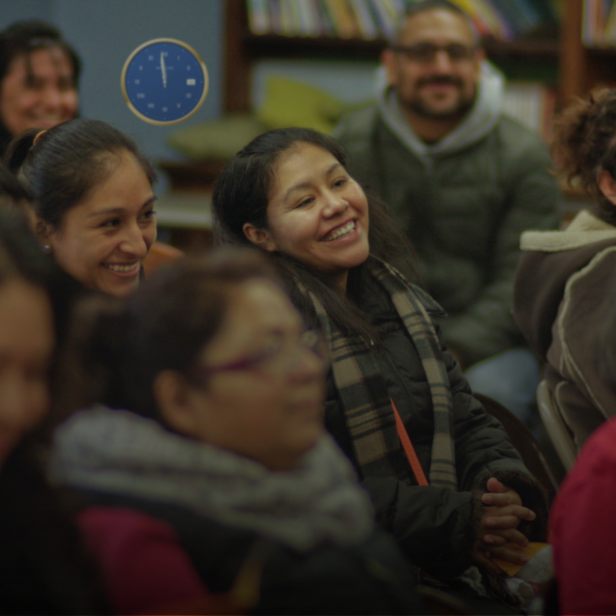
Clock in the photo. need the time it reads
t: 11:59
